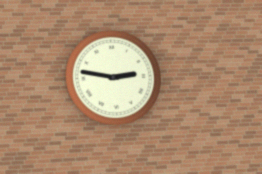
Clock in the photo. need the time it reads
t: 2:47
